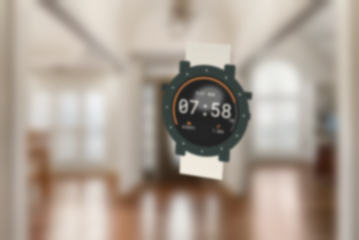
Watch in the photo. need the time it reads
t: 7:58
